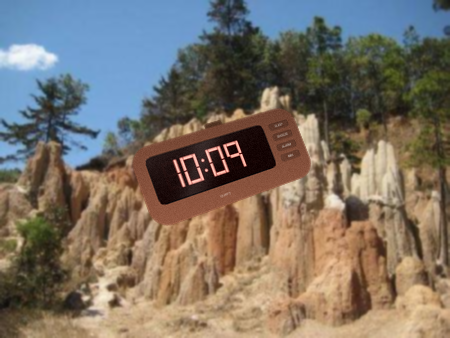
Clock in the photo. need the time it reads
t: 10:09
